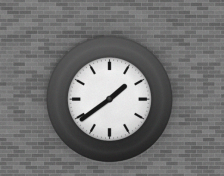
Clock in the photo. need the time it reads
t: 1:39
